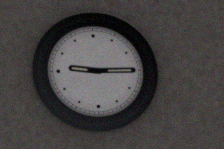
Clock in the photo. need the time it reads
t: 9:15
